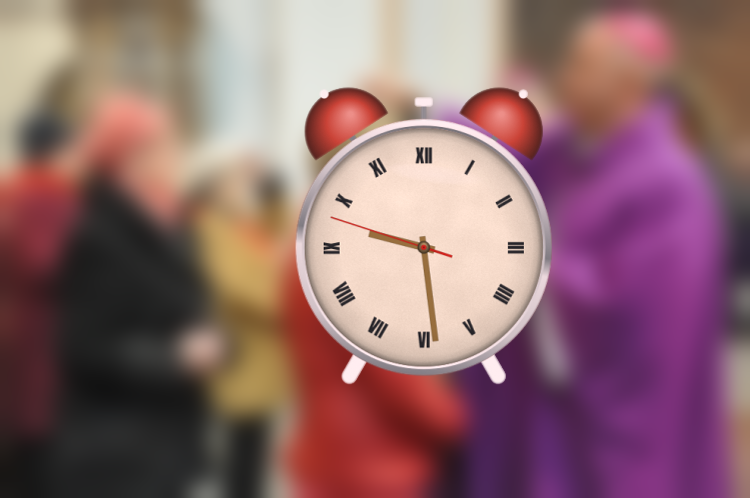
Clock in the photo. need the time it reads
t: 9:28:48
